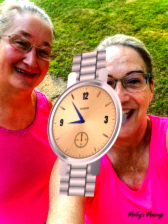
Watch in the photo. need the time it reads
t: 8:54
